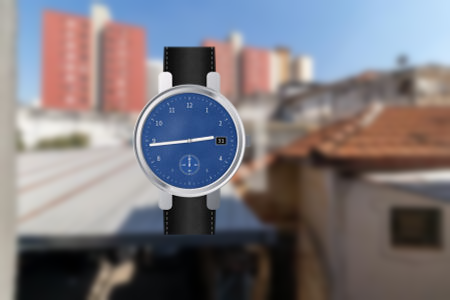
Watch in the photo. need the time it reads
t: 2:44
